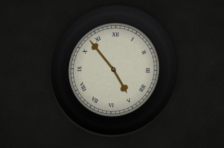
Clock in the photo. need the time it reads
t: 4:53
